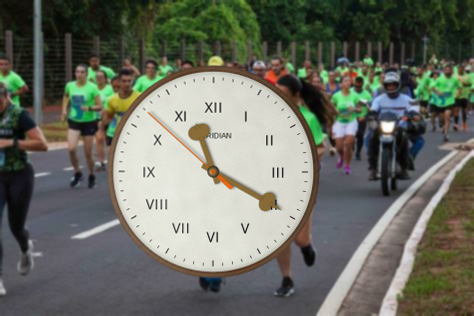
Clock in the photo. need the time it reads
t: 11:19:52
